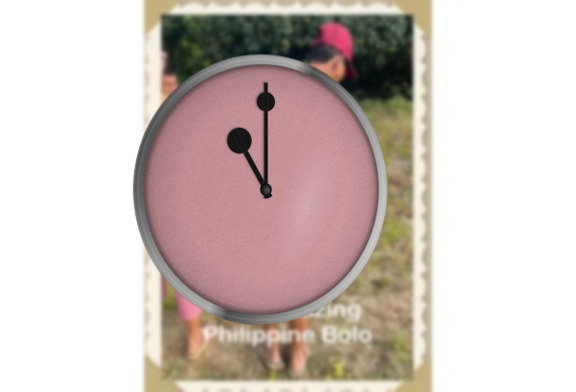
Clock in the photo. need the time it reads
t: 11:00
